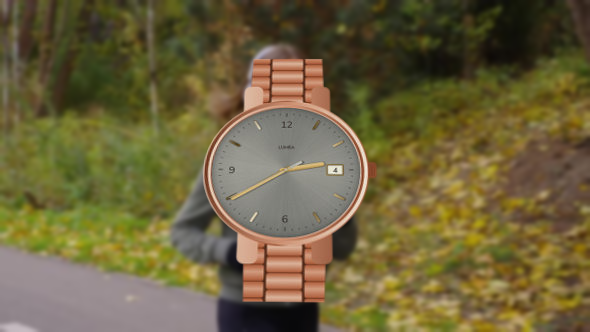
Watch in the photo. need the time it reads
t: 2:39:40
